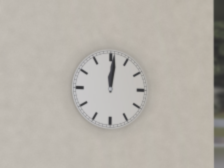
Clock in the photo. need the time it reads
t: 12:01
